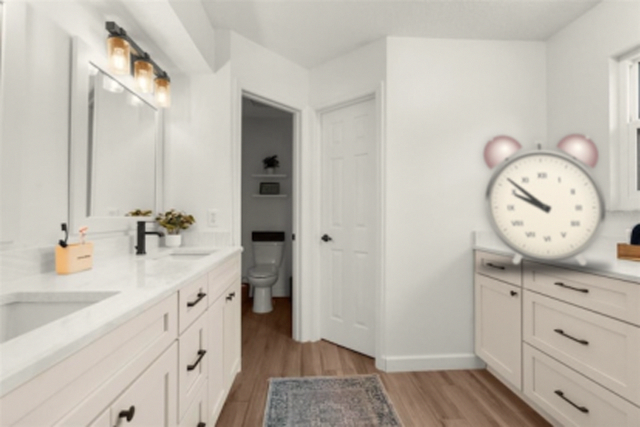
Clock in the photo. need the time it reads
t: 9:52
